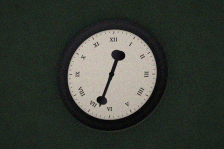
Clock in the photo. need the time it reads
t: 12:33
